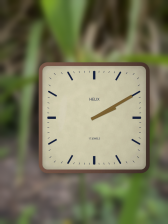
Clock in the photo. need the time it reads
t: 2:10
